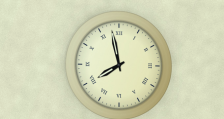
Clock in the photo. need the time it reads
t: 7:58
